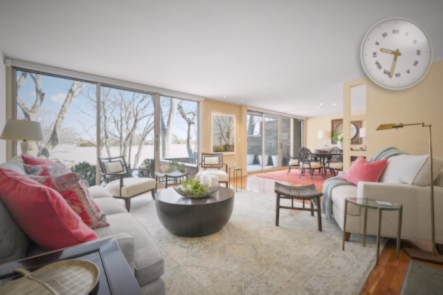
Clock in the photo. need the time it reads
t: 9:33
